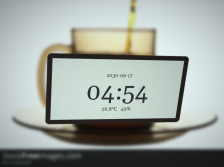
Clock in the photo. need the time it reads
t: 4:54
